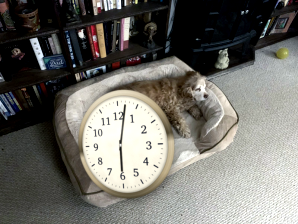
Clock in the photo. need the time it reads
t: 6:02
